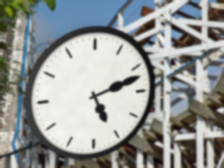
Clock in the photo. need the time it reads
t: 5:12
